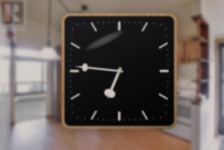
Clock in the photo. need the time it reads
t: 6:46
